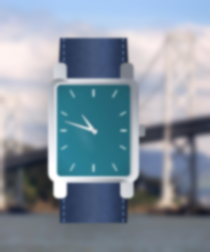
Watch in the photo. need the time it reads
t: 10:48
